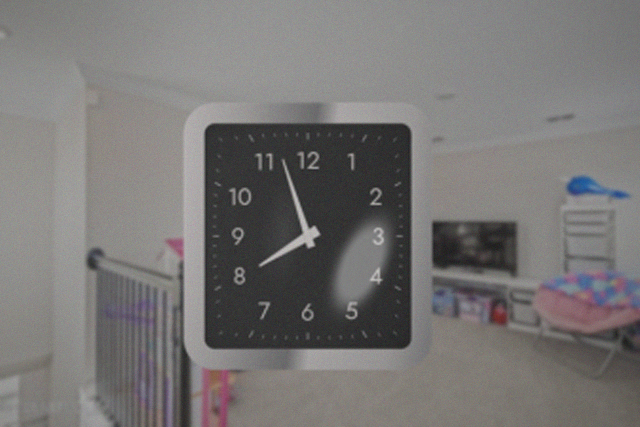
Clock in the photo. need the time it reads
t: 7:57
